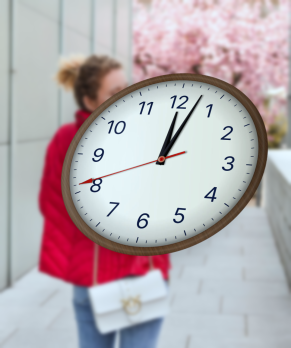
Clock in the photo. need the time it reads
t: 12:02:41
